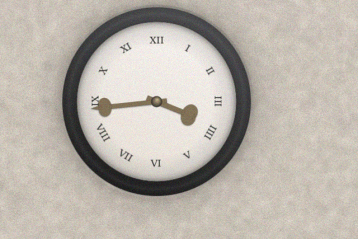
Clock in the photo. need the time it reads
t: 3:44
